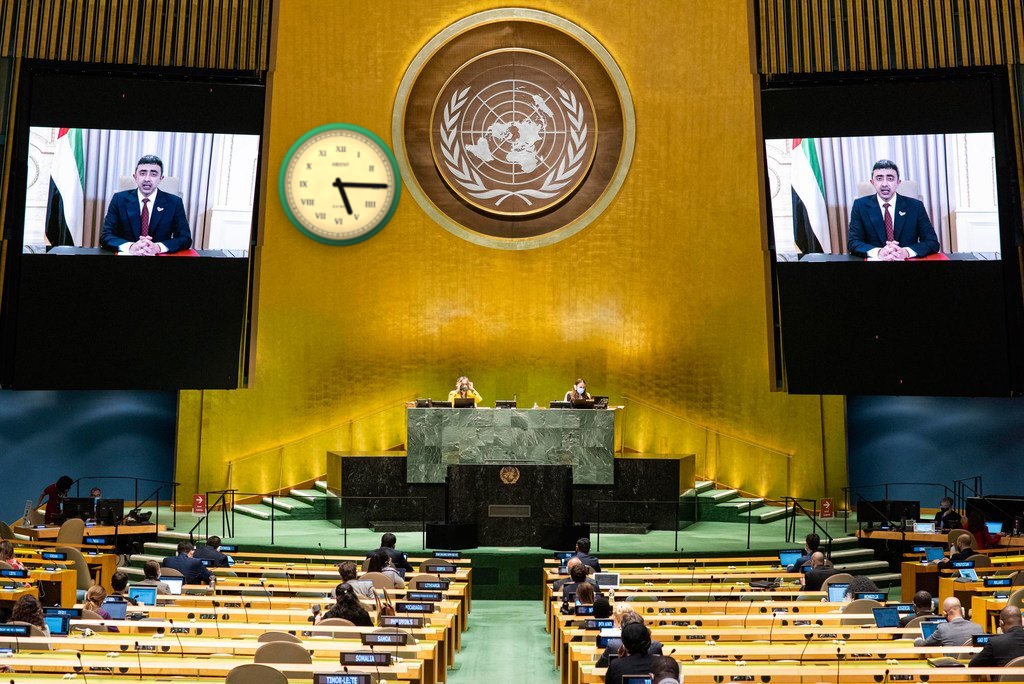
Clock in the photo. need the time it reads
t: 5:15
